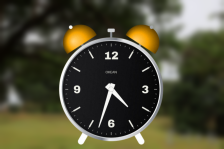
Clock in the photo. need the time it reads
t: 4:33
